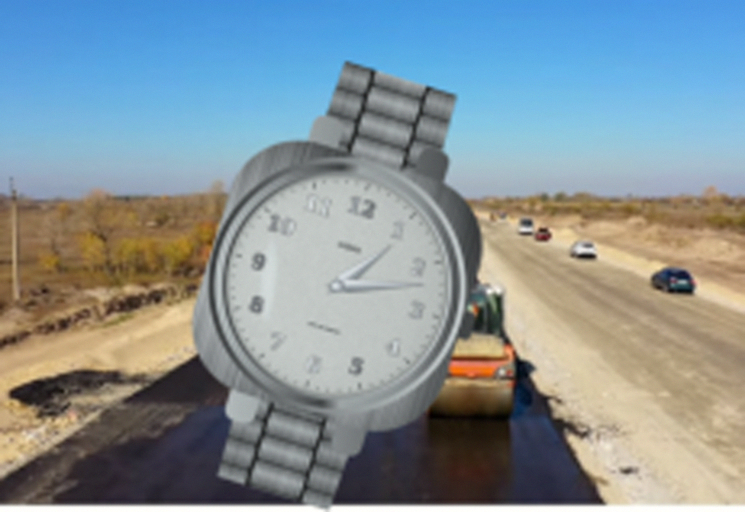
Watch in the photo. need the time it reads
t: 1:12
